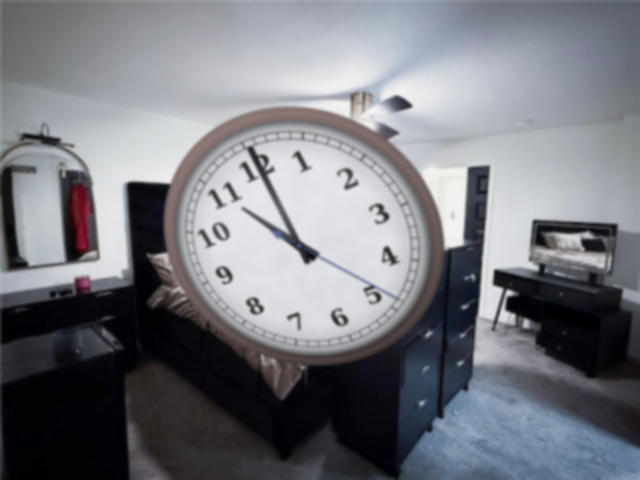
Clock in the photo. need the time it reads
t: 11:00:24
